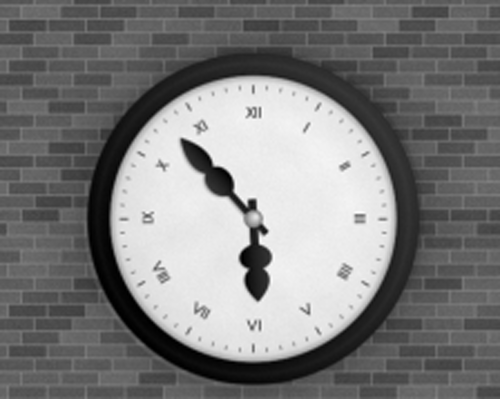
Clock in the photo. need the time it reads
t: 5:53
